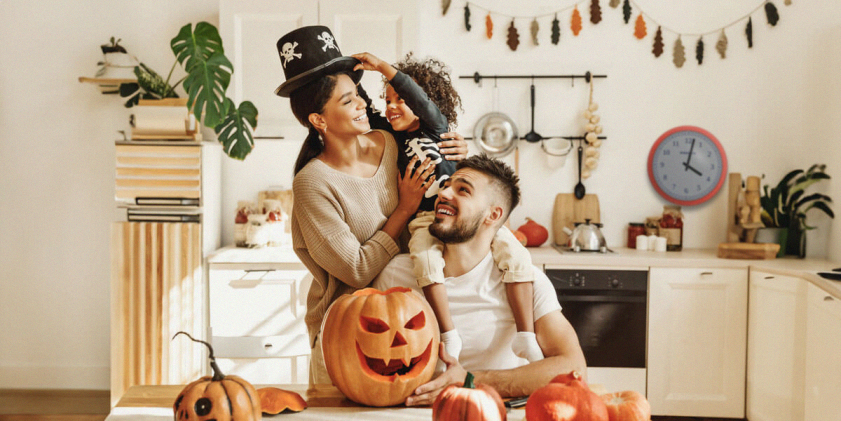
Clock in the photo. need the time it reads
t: 4:02
